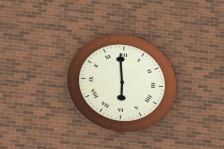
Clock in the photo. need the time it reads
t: 5:59
